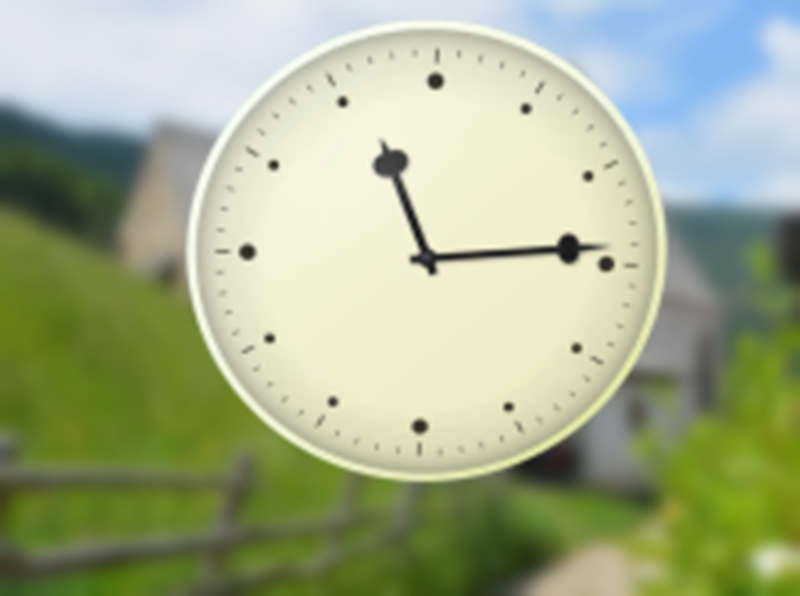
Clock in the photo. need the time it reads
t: 11:14
